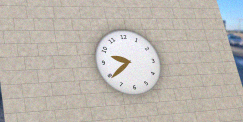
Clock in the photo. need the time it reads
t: 9:39
